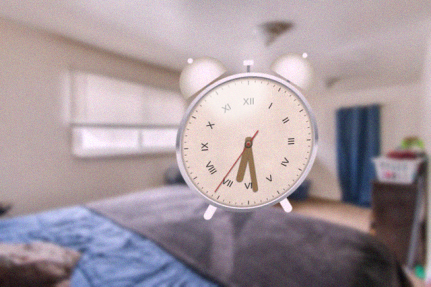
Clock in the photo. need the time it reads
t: 6:28:36
